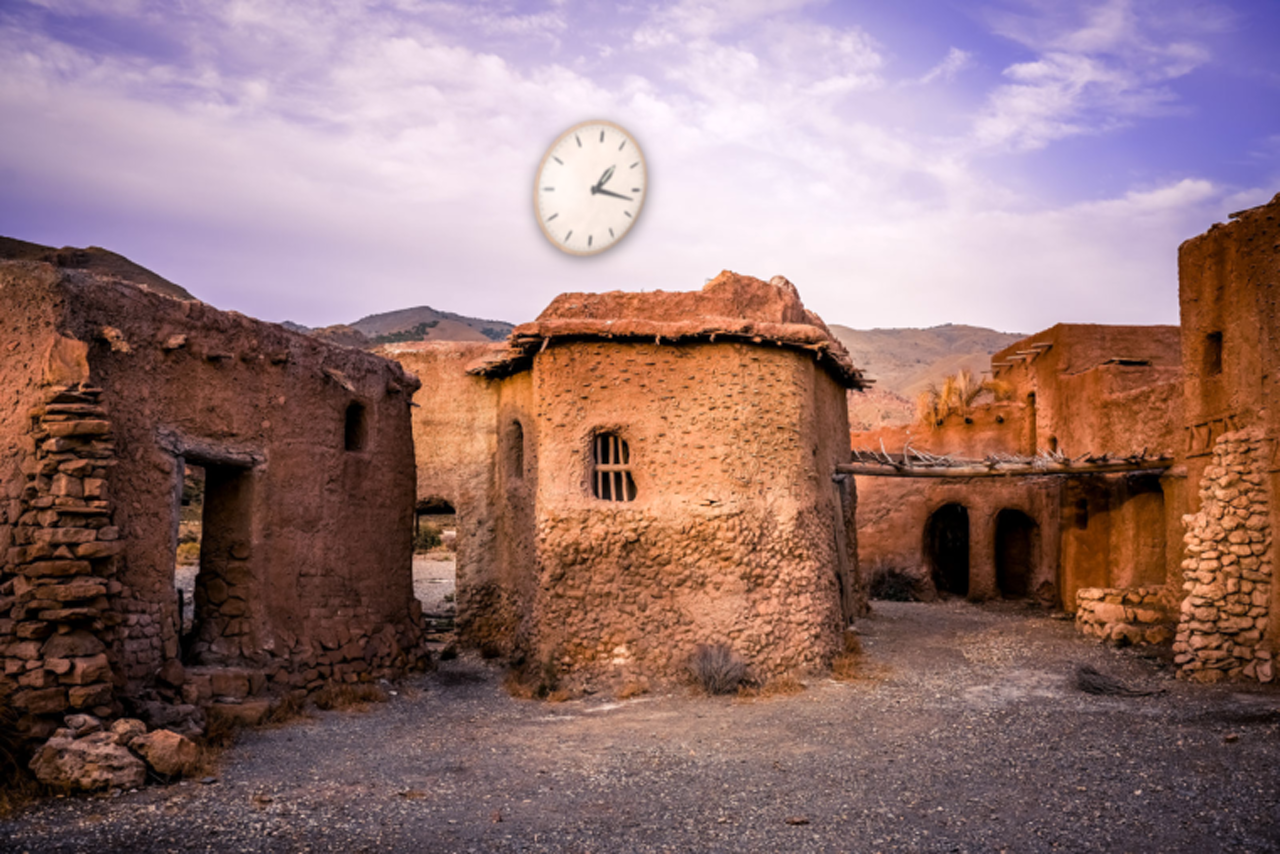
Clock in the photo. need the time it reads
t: 1:17
